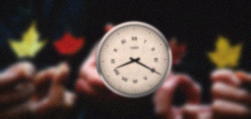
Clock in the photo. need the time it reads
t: 8:20
